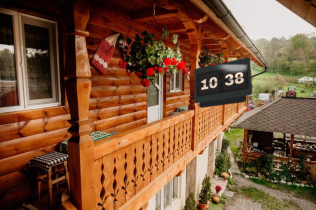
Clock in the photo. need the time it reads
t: 10:38
